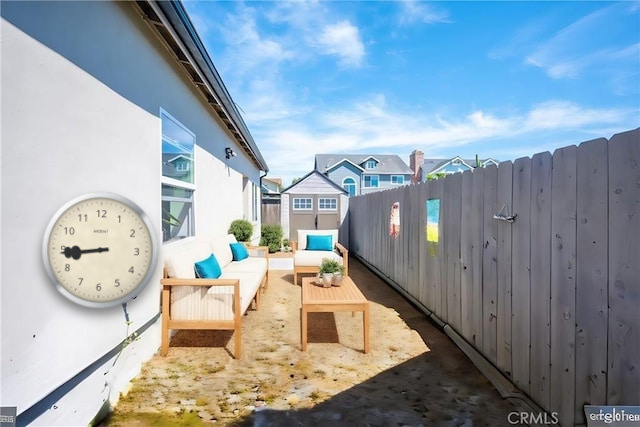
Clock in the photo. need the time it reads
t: 8:44
